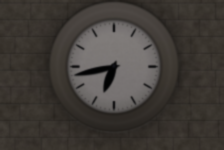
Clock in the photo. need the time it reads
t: 6:43
